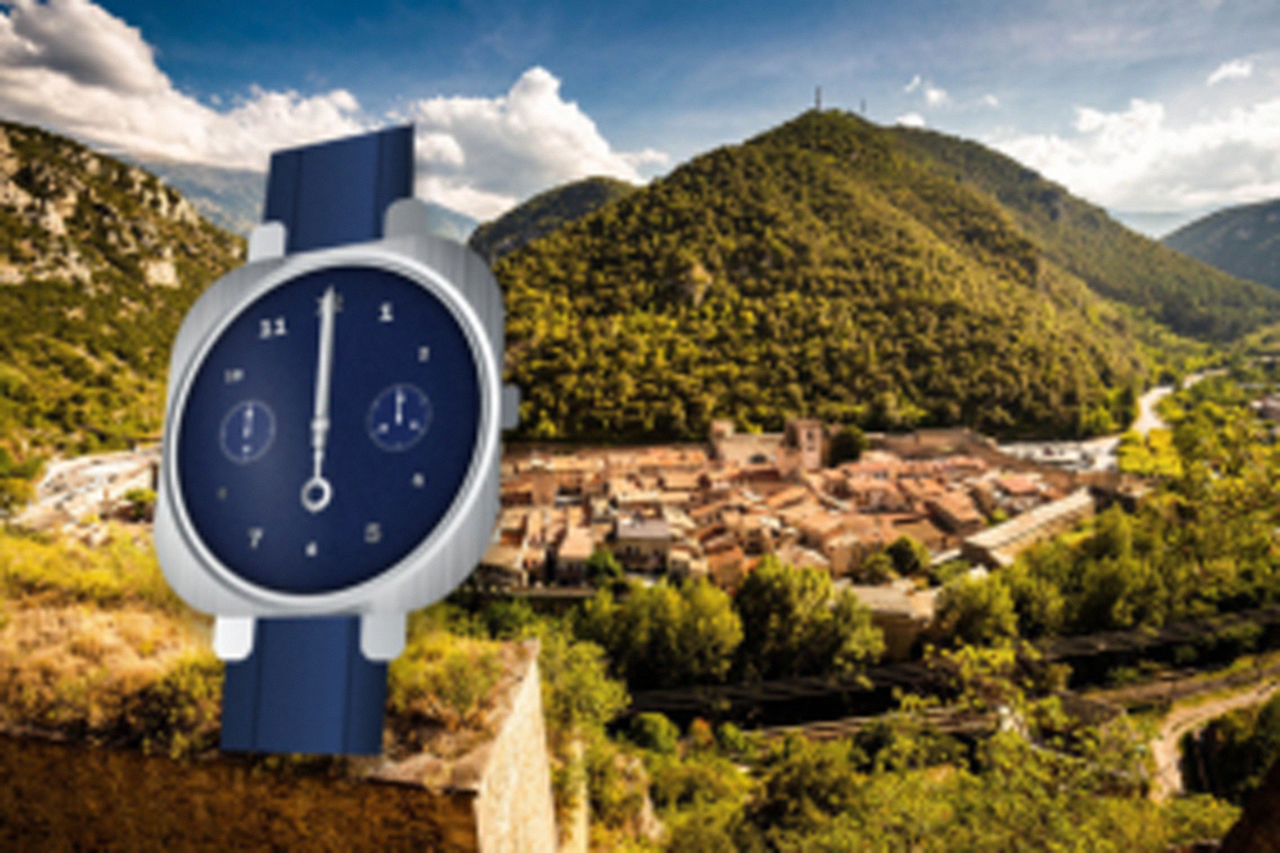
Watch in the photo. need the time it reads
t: 6:00
